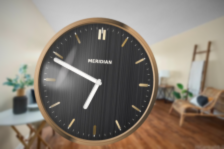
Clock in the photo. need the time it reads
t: 6:49
